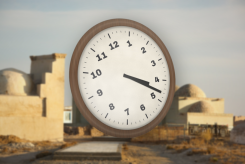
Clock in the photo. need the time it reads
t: 4:23
